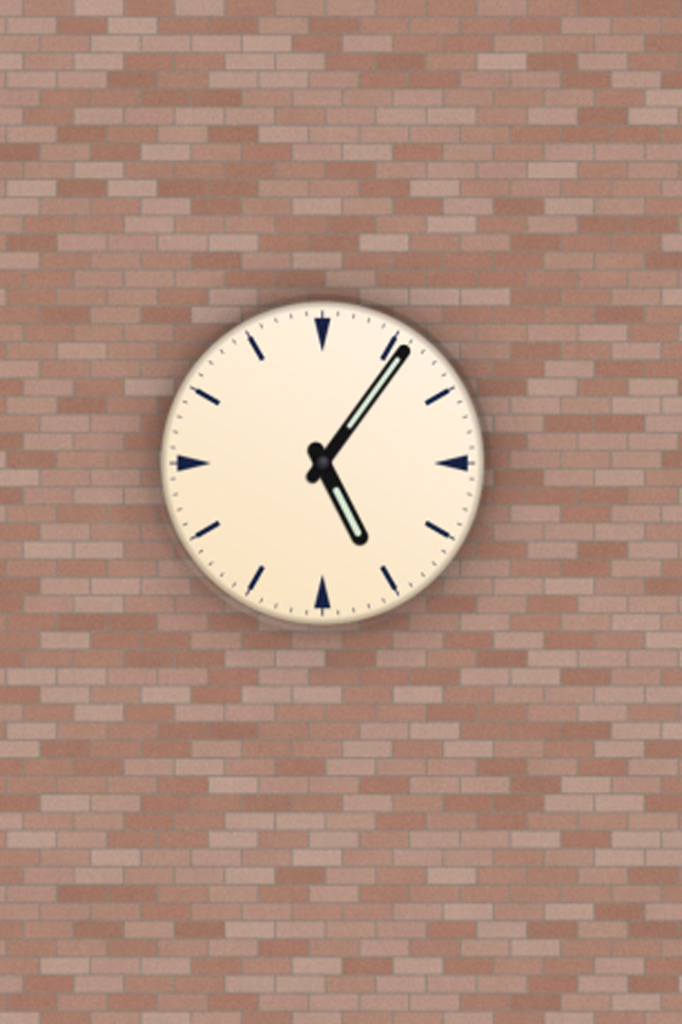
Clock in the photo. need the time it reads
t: 5:06
